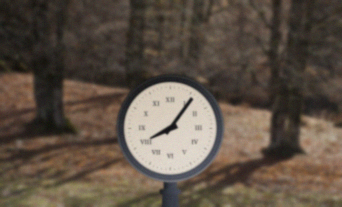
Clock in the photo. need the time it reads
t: 8:06
